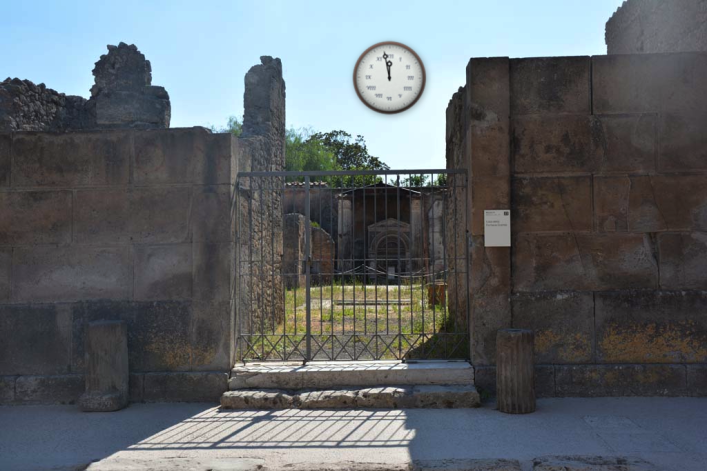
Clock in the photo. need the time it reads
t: 11:58
